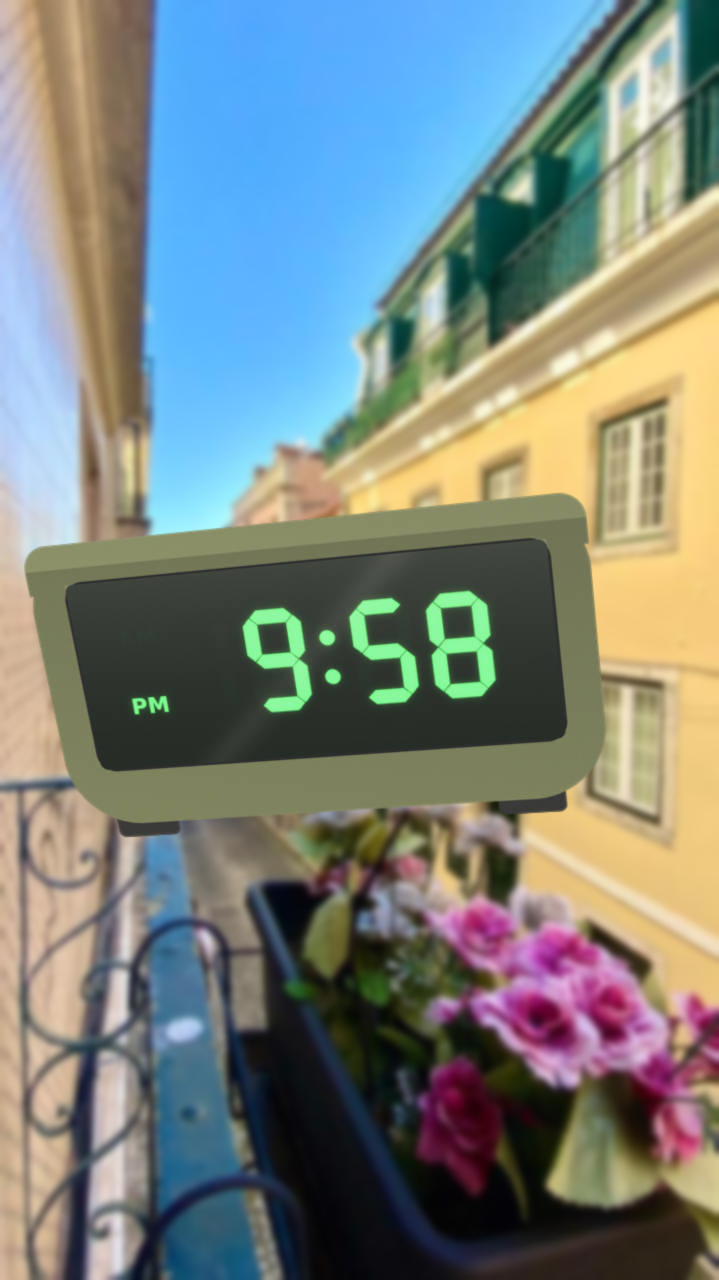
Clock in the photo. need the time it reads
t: 9:58
